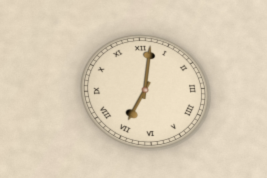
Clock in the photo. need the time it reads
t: 7:02
